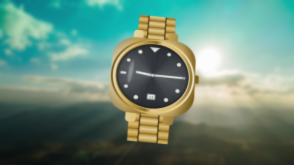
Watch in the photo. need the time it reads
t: 9:15
